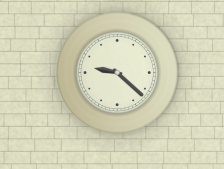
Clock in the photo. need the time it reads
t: 9:22
